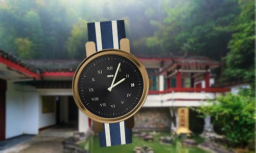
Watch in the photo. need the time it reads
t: 2:04
